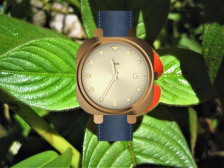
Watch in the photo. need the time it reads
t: 11:35
